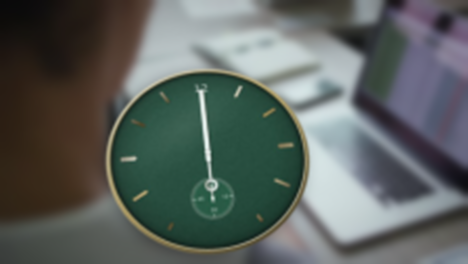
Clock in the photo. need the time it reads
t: 6:00
